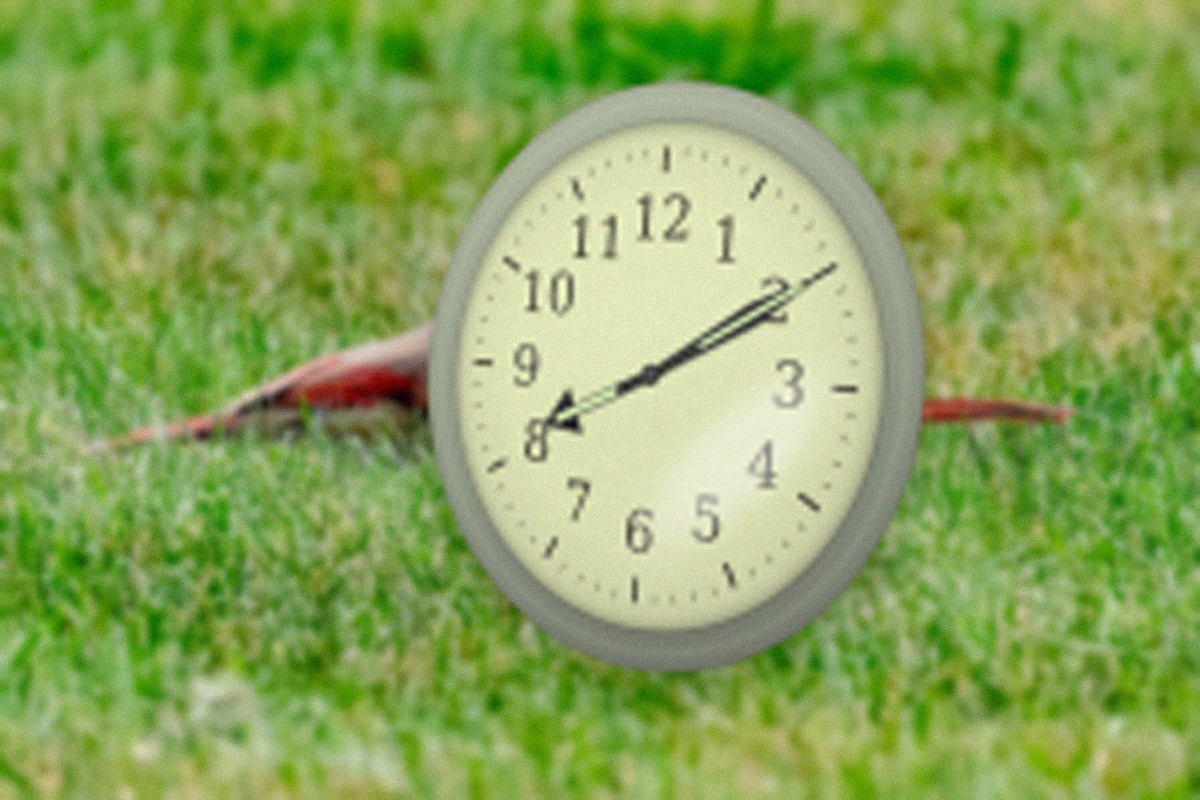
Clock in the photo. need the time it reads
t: 8:10
